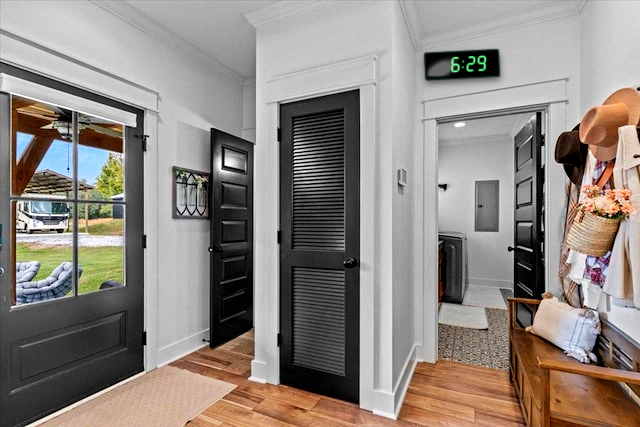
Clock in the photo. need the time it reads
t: 6:29
